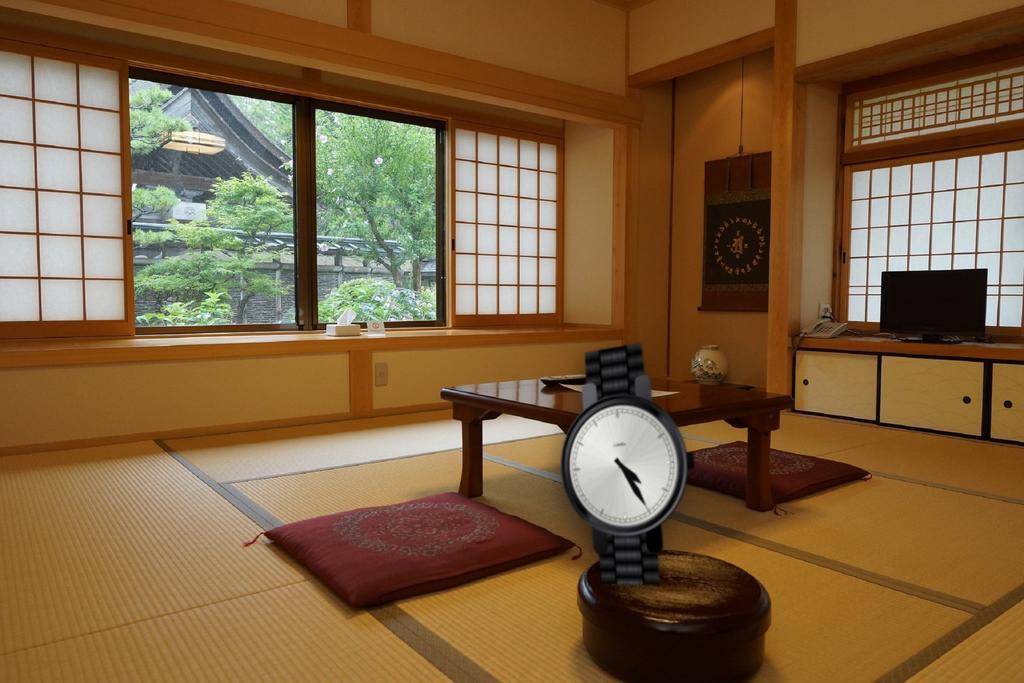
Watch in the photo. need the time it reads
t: 4:25
